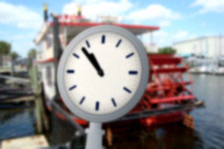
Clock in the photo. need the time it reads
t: 10:53
